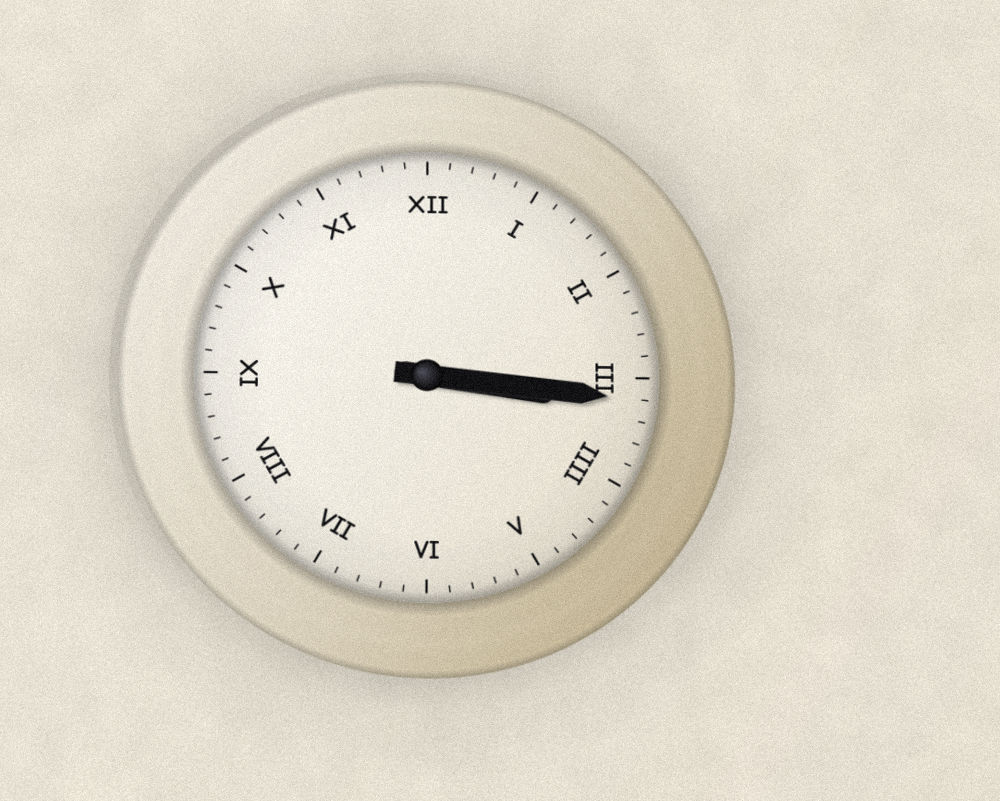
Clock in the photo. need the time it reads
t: 3:16
